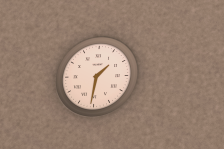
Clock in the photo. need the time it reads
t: 1:31
